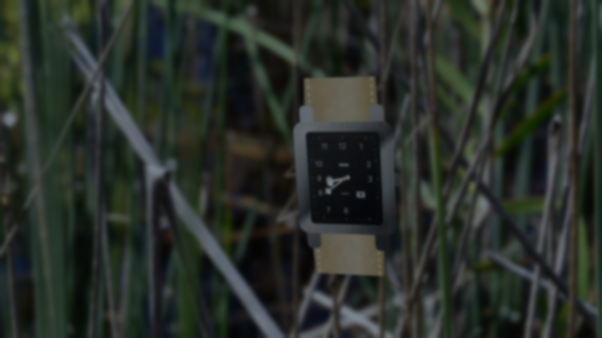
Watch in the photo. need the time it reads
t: 8:39
